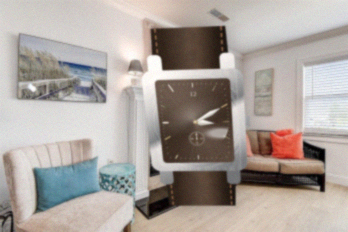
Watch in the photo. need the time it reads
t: 3:10
